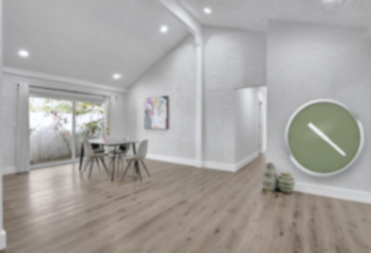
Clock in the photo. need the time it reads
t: 10:22
